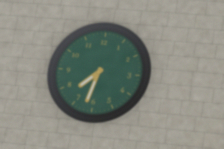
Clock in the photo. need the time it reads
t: 7:32
